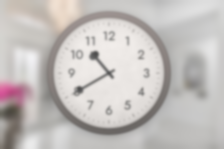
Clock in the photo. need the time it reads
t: 10:40
